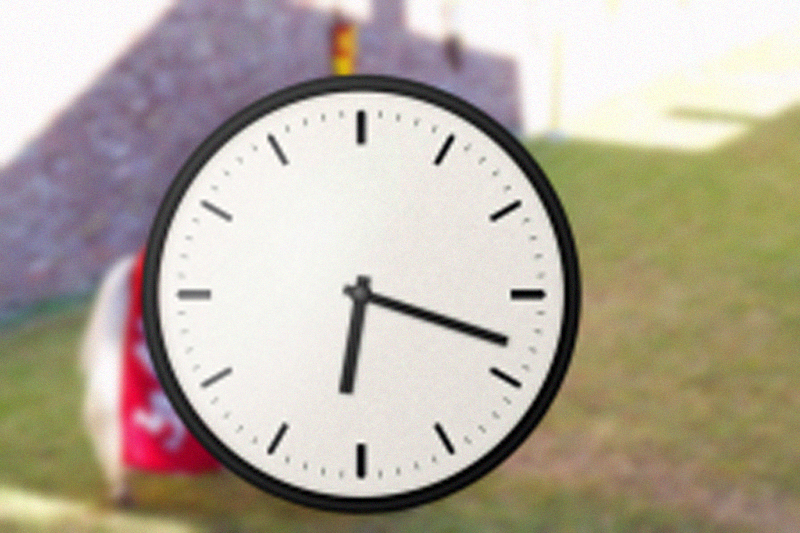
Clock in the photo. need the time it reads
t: 6:18
